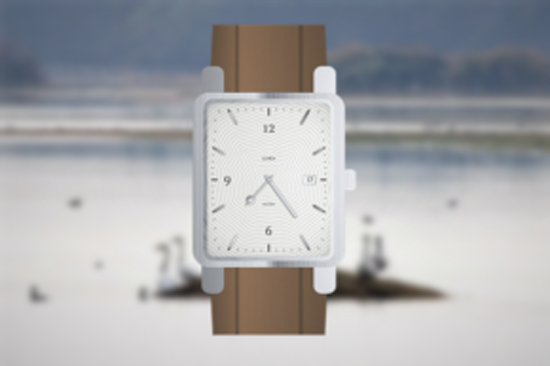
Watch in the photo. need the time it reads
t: 7:24
